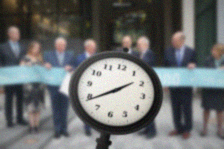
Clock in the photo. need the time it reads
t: 1:39
